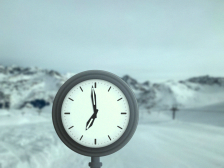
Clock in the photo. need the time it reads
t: 6:59
